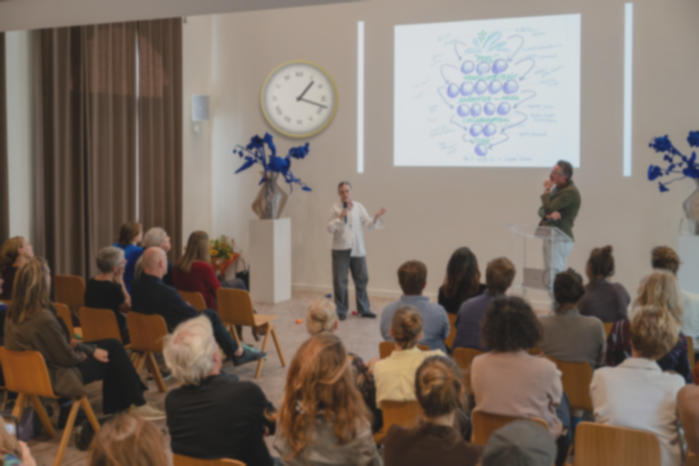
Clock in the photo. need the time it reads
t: 1:18
